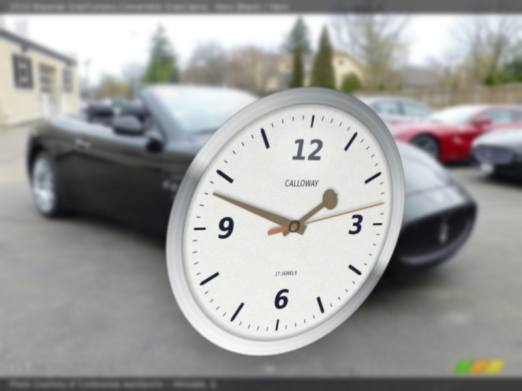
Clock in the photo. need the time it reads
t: 1:48:13
